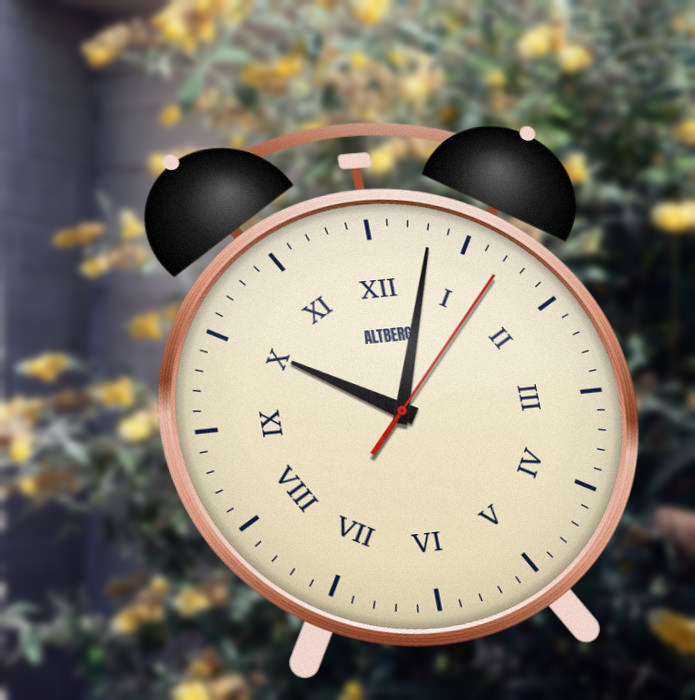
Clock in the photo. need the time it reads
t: 10:03:07
